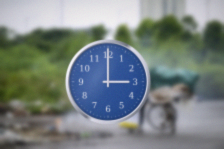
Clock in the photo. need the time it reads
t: 3:00
